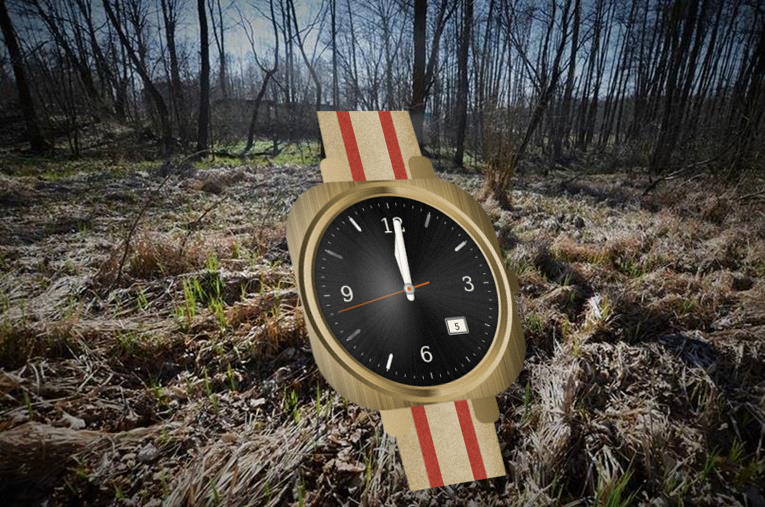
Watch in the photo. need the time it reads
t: 12:00:43
